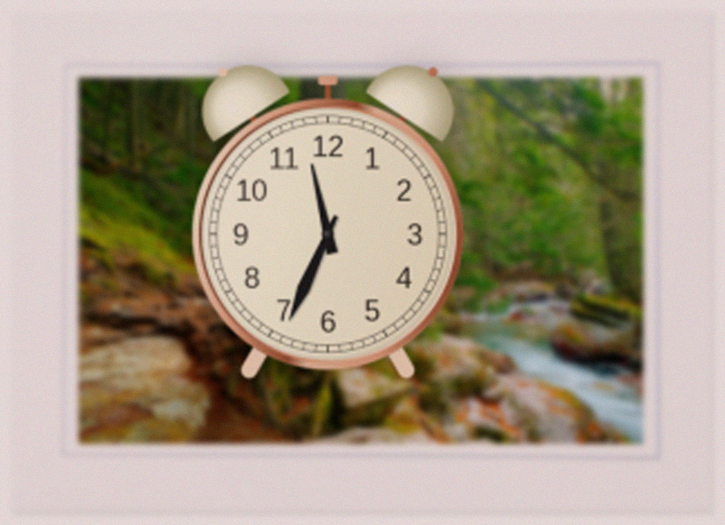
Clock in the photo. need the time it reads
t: 11:34
